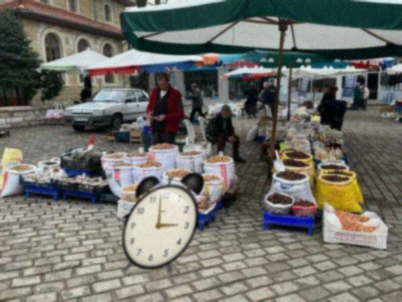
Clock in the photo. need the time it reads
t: 2:58
